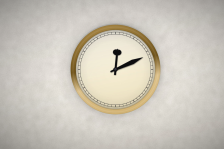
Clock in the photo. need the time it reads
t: 12:11
